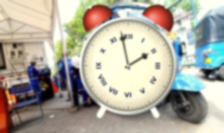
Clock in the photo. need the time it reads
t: 1:58
